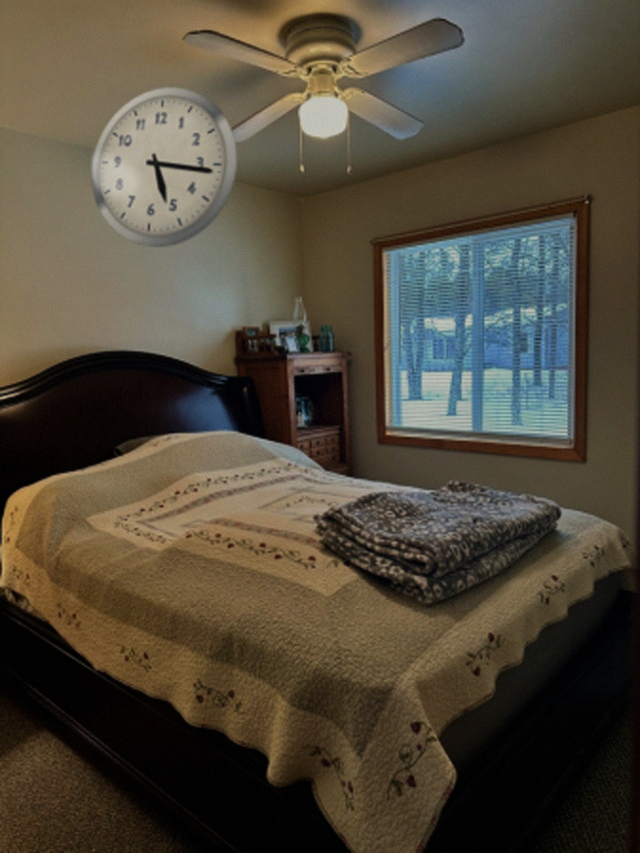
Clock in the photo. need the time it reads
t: 5:16
